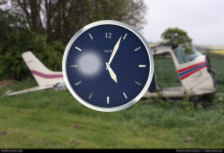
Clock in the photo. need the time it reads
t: 5:04
